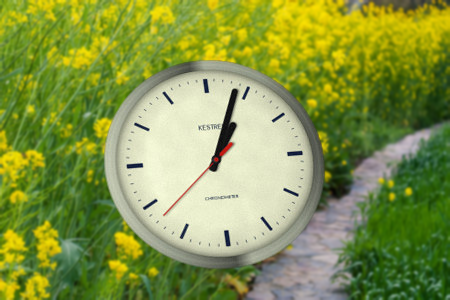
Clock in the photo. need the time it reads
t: 1:03:38
